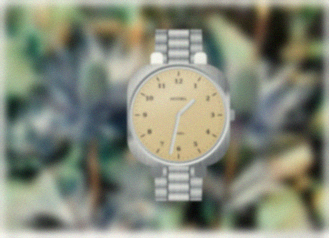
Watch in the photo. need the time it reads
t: 1:32
